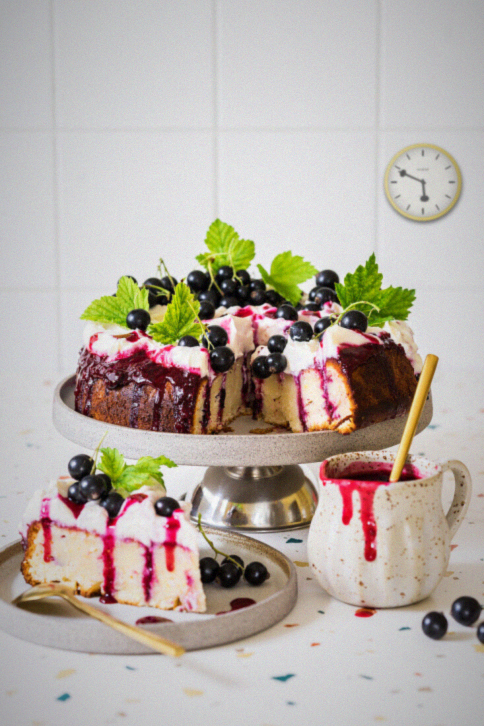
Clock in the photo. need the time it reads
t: 5:49
